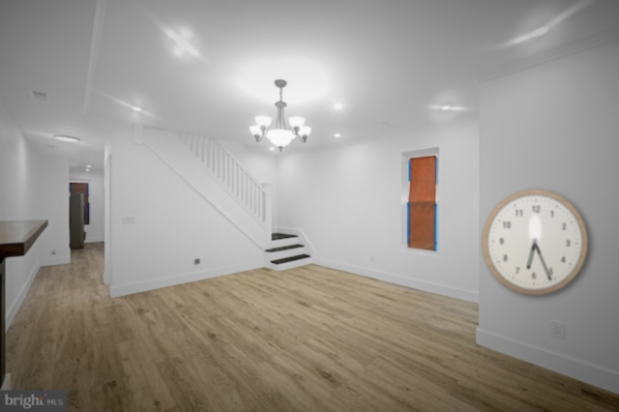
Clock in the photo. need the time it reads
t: 6:26
